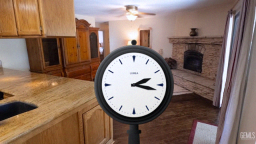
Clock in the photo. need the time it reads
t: 2:17
